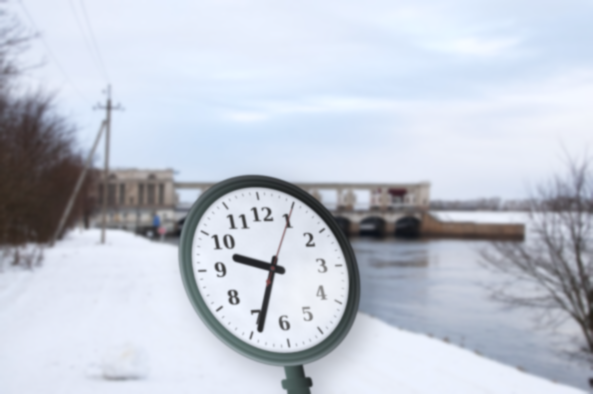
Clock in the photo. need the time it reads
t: 9:34:05
